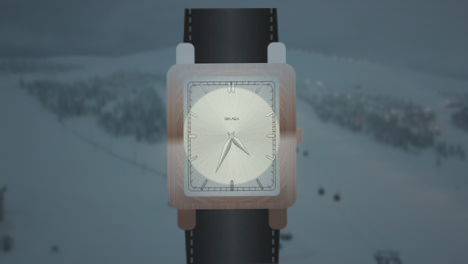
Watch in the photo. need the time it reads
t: 4:34
